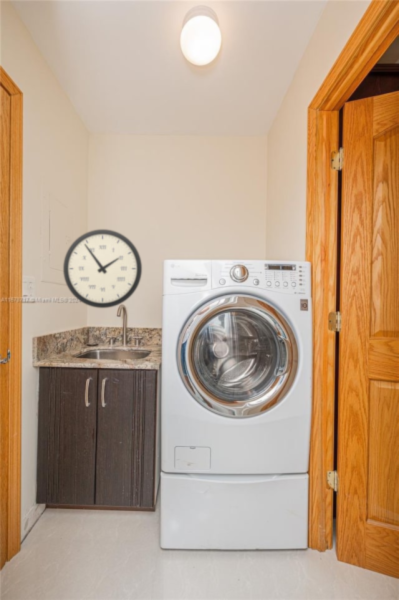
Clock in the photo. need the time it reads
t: 1:54
